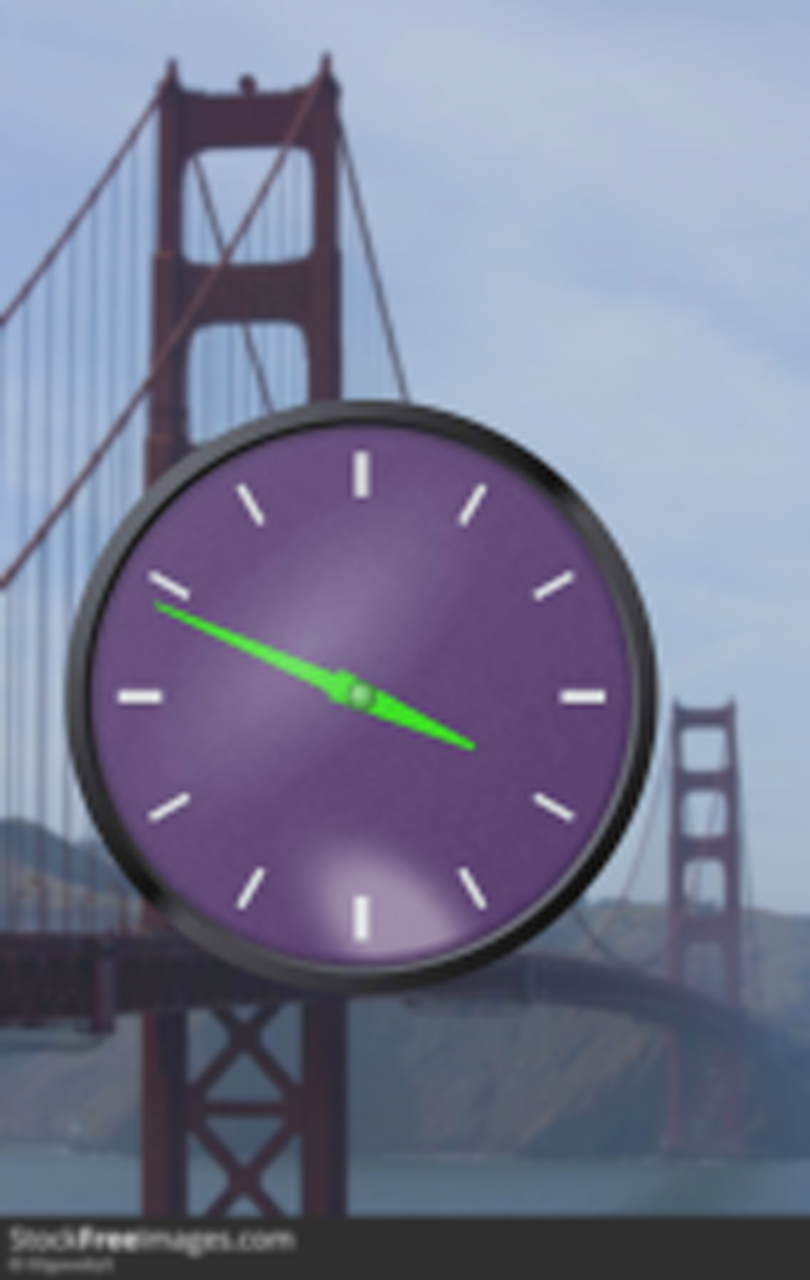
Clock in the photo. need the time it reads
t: 3:49
